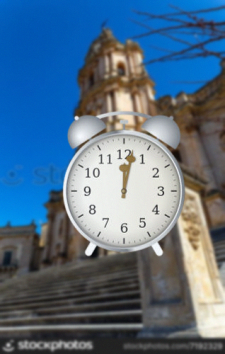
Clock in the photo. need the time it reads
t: 12:02
